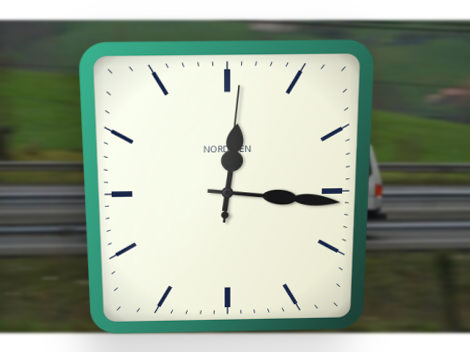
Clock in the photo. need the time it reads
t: 12:16:01
